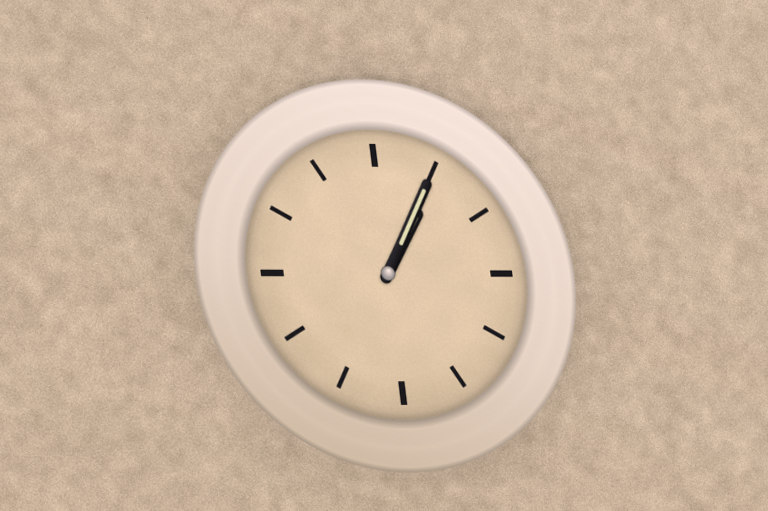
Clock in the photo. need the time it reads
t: 1:05
